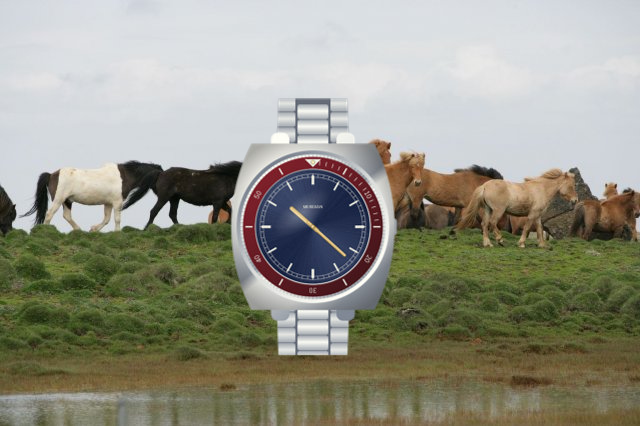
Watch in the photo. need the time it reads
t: 10:22
